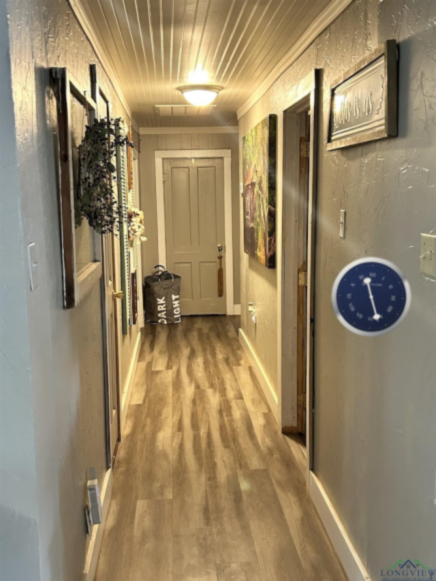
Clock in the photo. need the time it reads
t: 11:27
